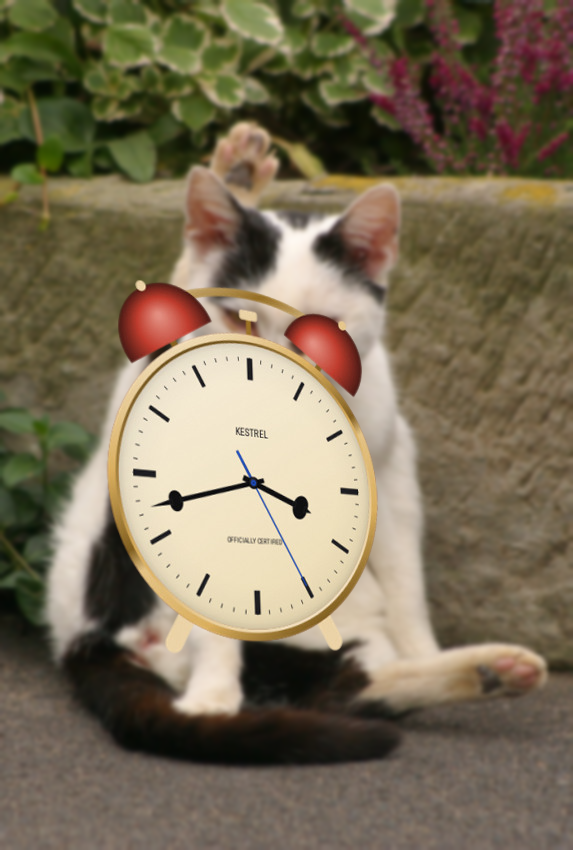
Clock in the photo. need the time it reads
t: 3:42:25
